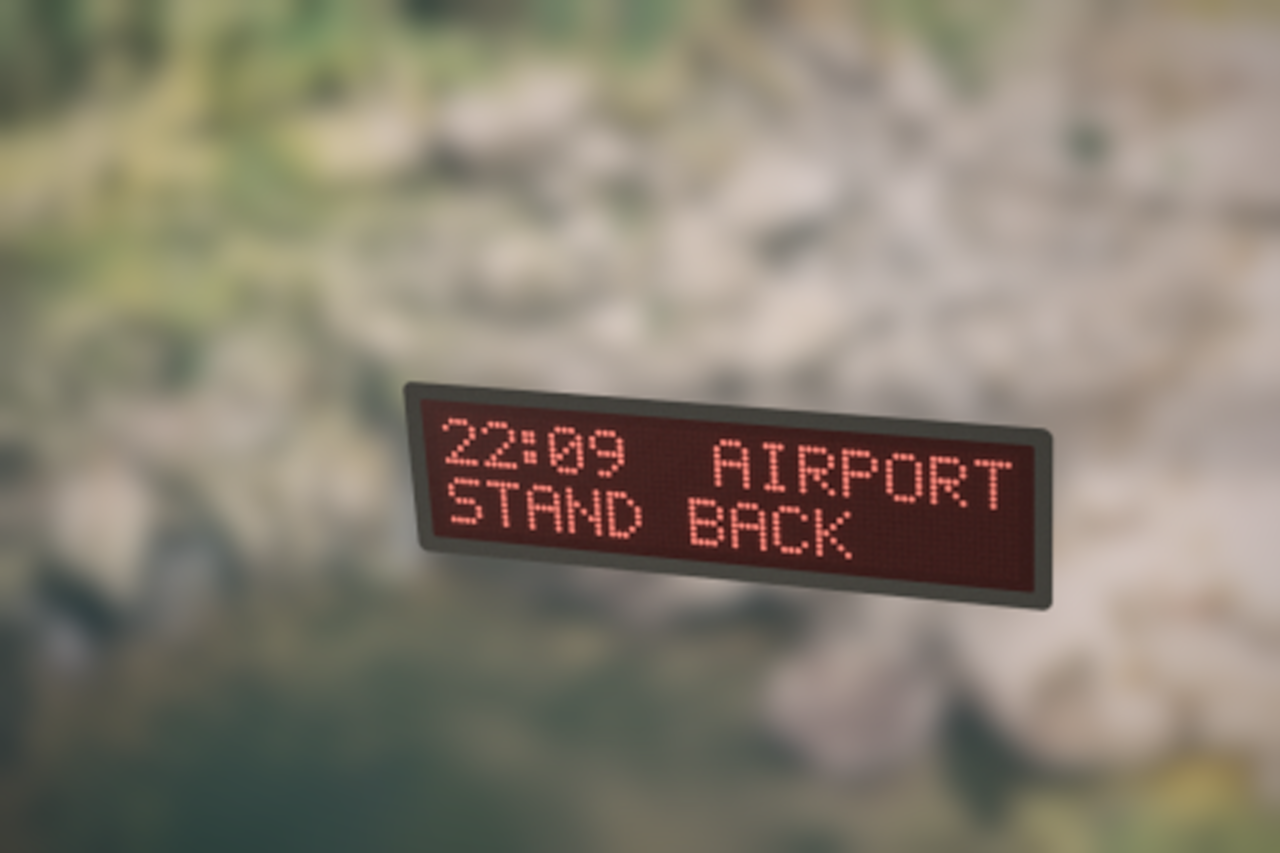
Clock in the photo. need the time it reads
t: 22:09
